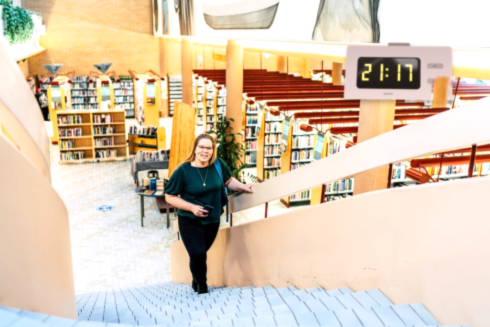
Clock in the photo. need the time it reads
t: 21:17
